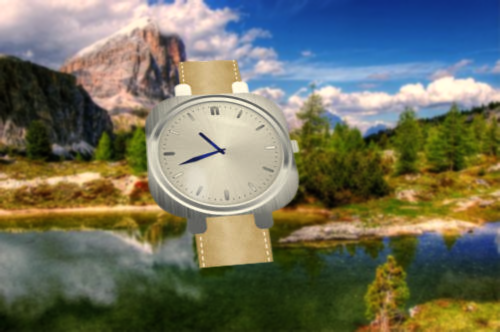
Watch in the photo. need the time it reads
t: 10:42
